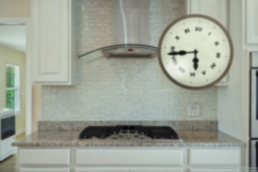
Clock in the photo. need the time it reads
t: 5:43
